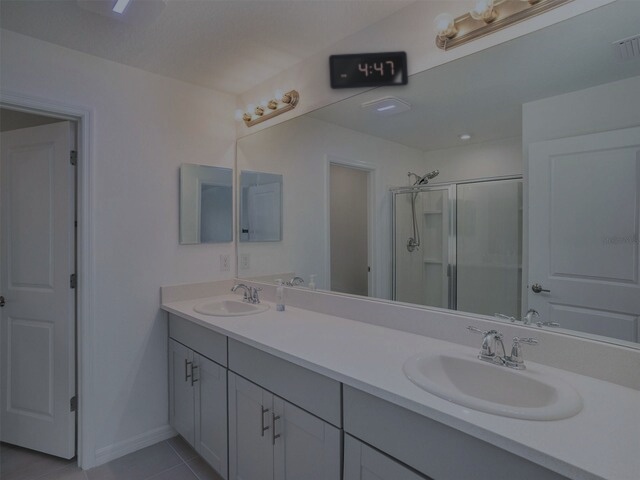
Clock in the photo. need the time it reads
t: 4:47
